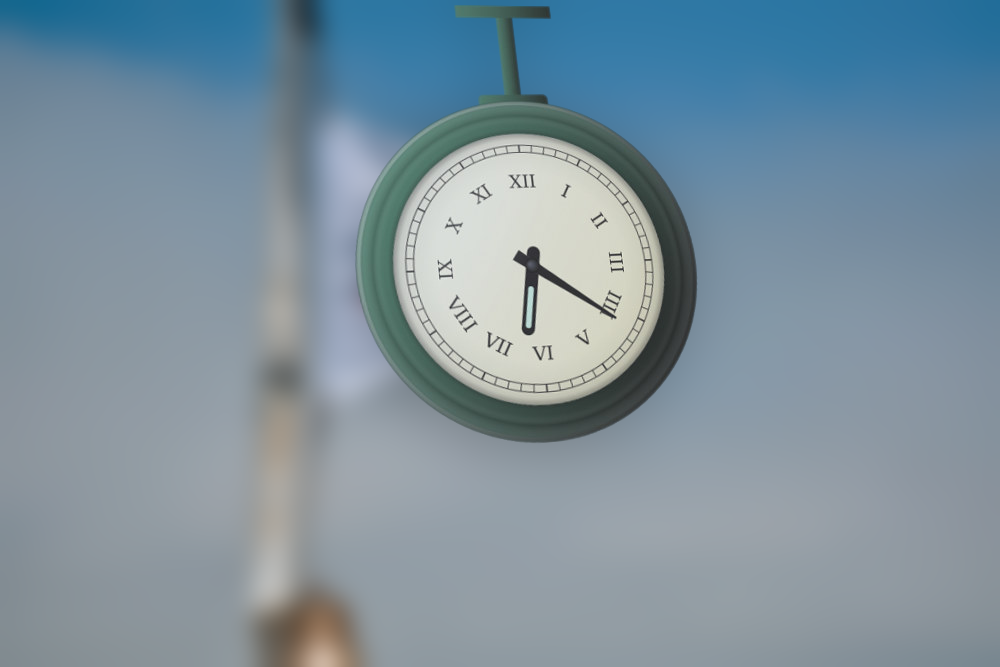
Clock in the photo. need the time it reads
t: 6:21
